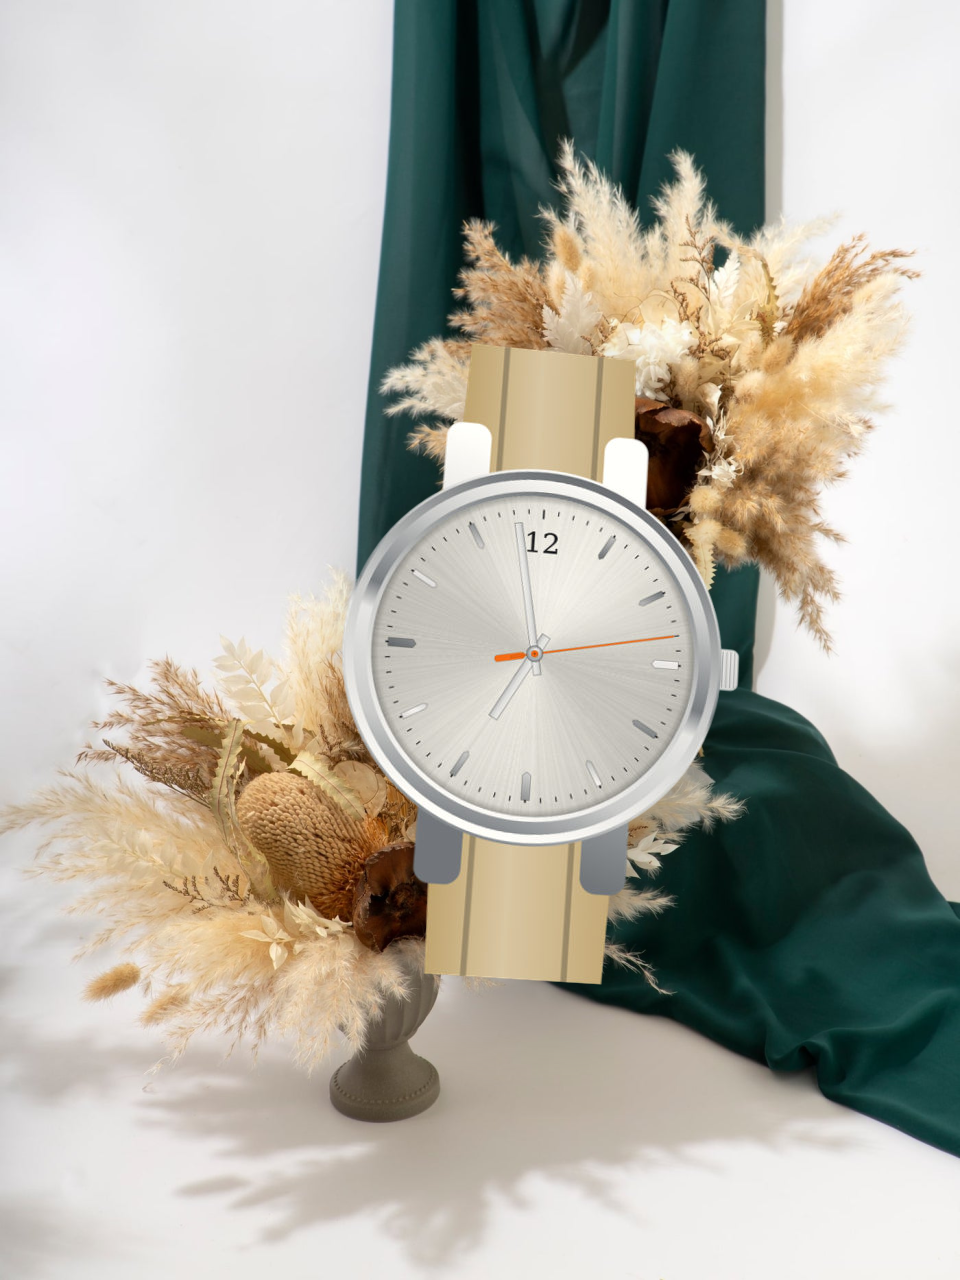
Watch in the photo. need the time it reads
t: 6:58:13
